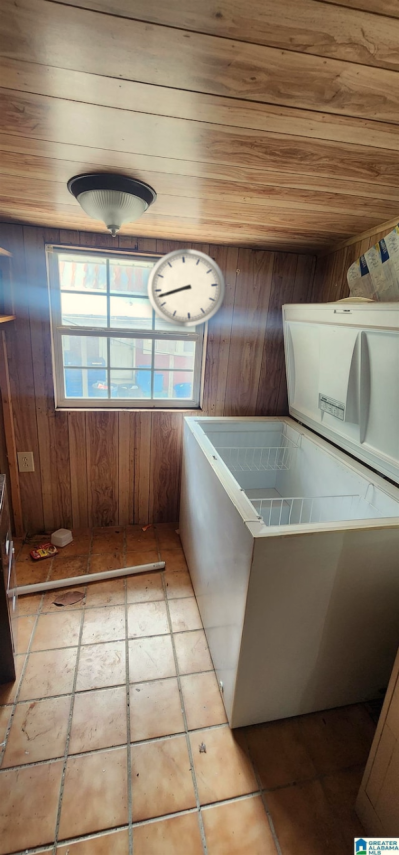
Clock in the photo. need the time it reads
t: 8:43
